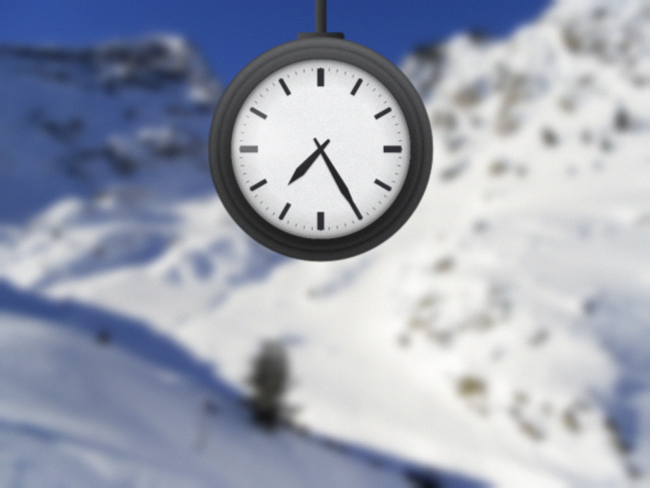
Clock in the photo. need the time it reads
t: 7:25
